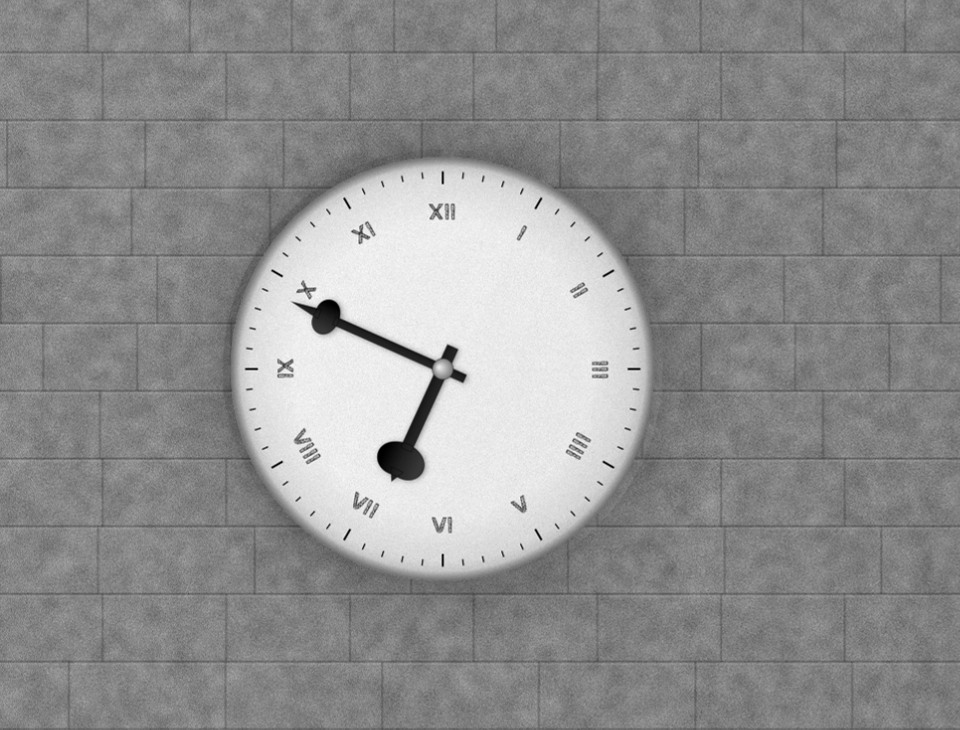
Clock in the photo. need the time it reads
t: 6:49
